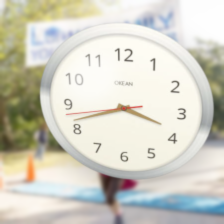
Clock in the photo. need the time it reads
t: 3:41:43
